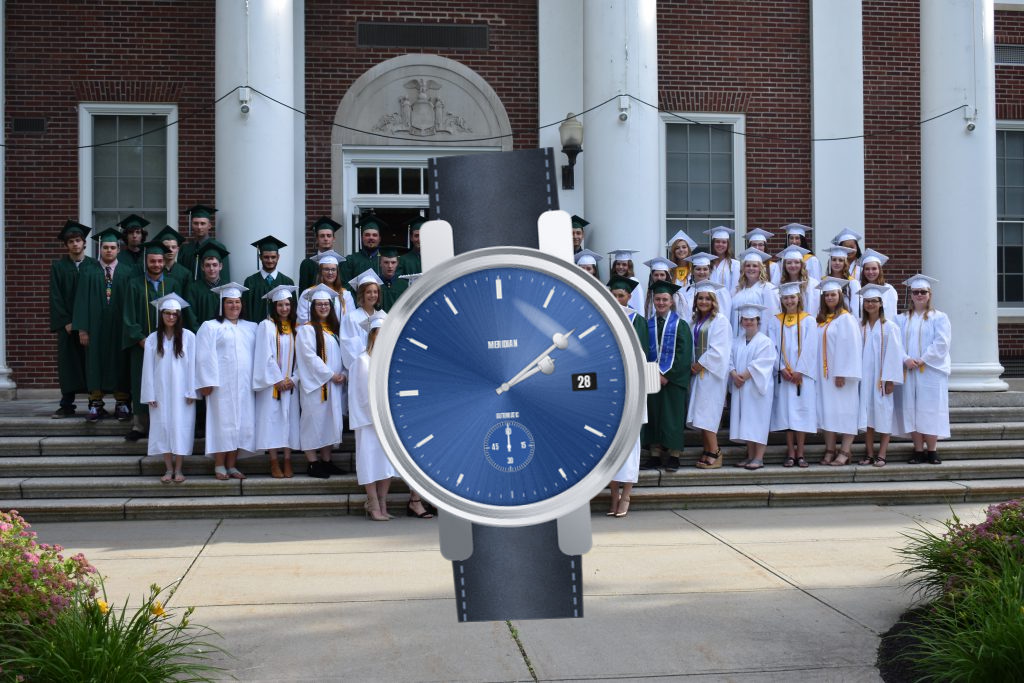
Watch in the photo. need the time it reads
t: 2:09
